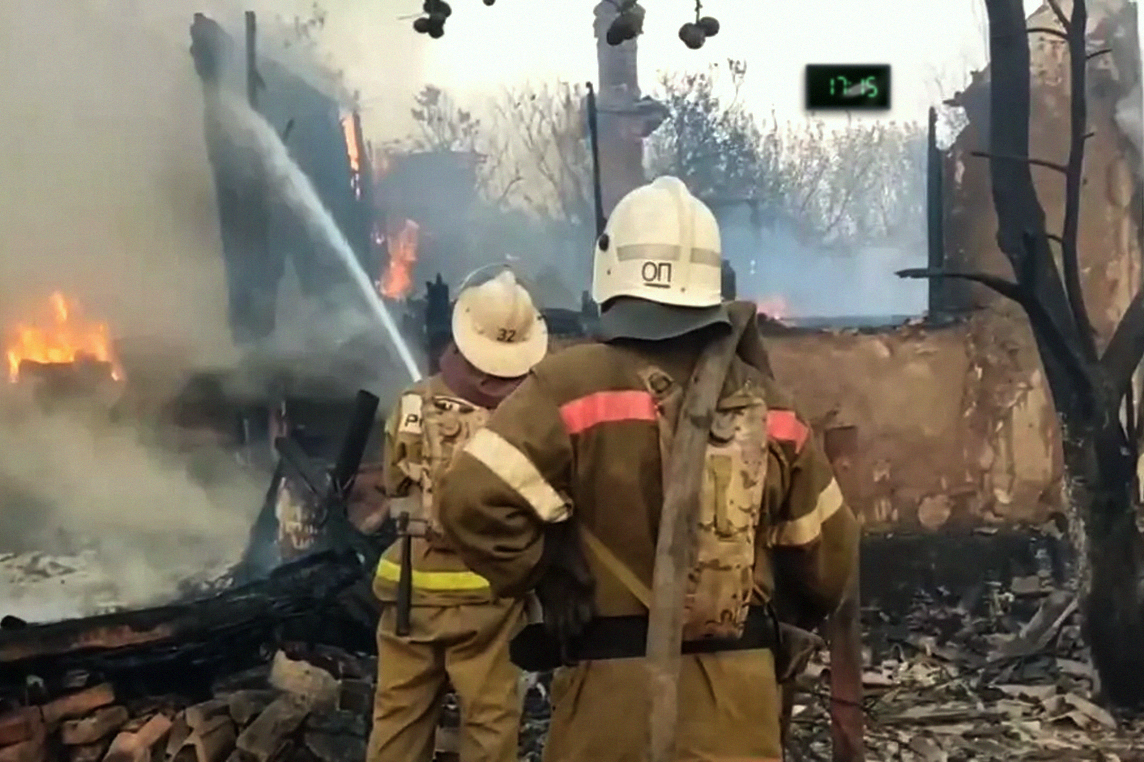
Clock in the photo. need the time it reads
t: 17:15
